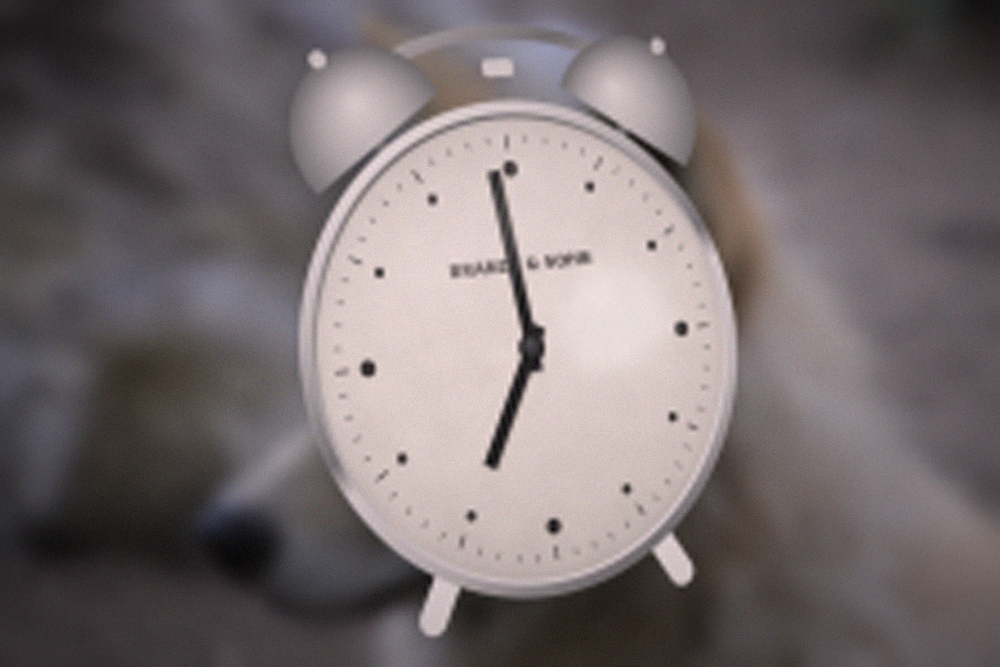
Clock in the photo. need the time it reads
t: 6:59
